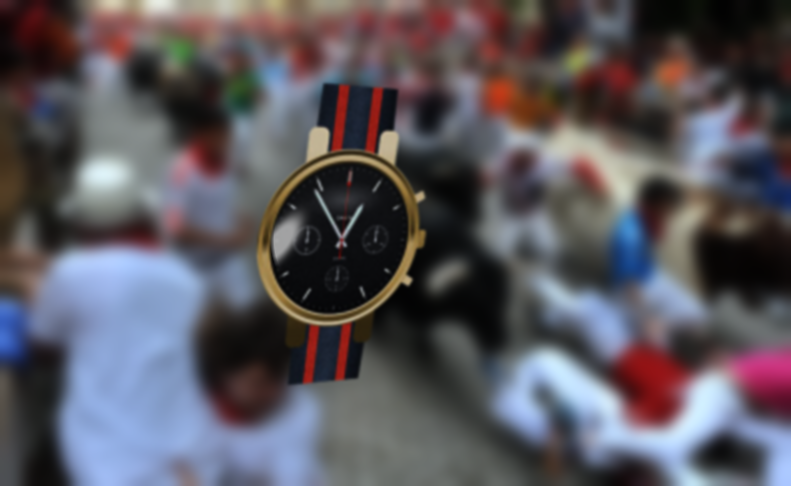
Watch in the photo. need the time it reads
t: 12:54
